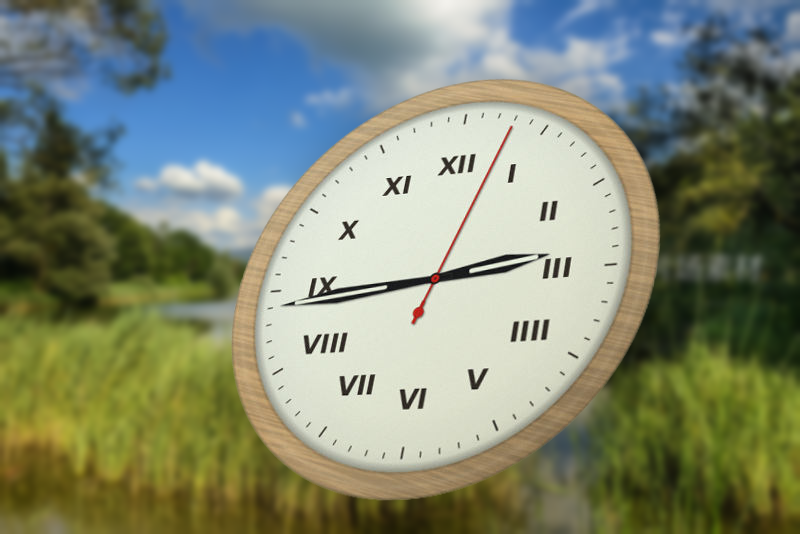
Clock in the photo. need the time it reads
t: 2:44:03
